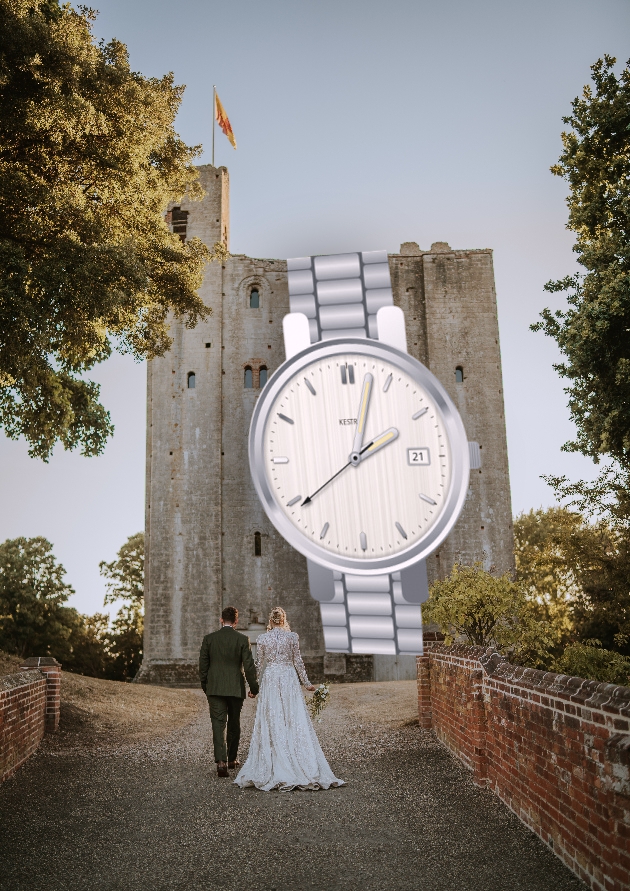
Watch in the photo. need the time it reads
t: 2:02:39
